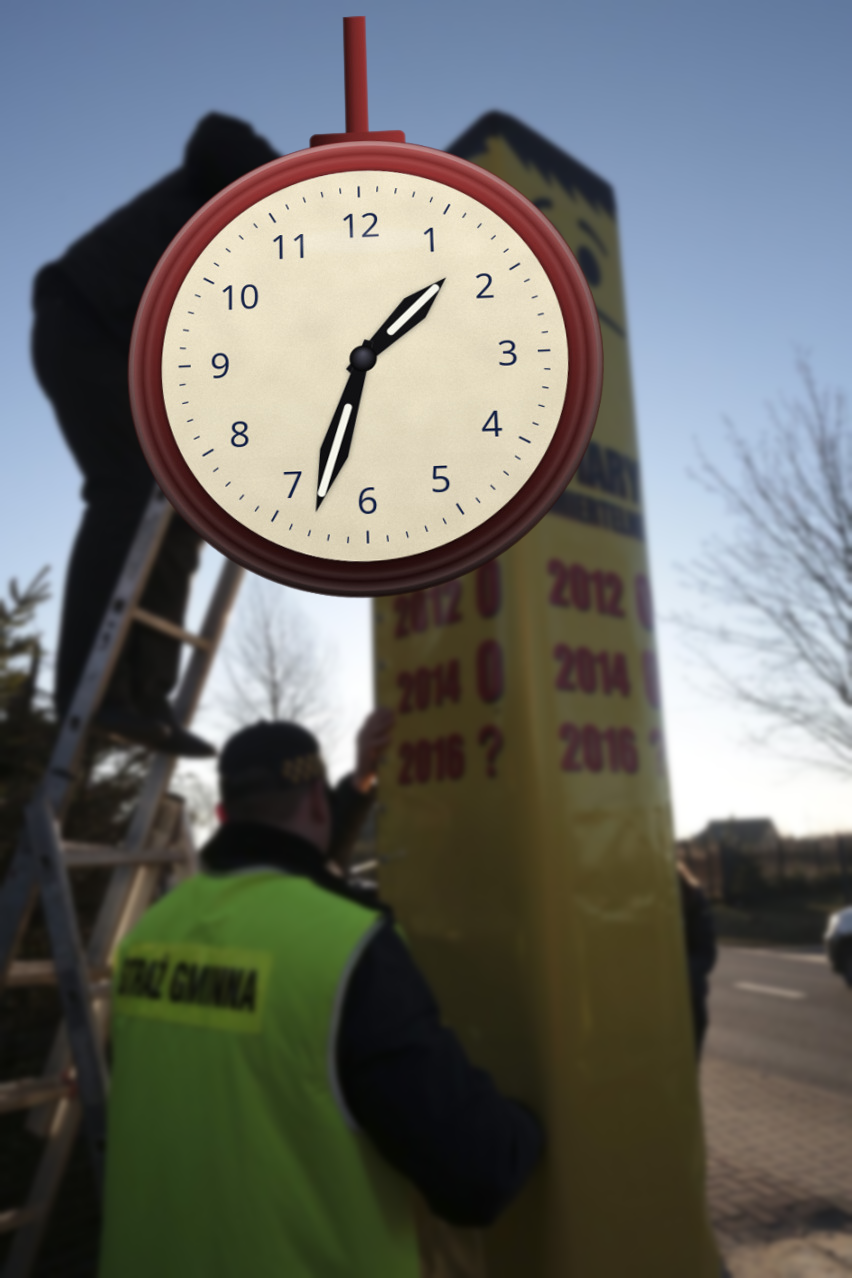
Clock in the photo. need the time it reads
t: 1:33
